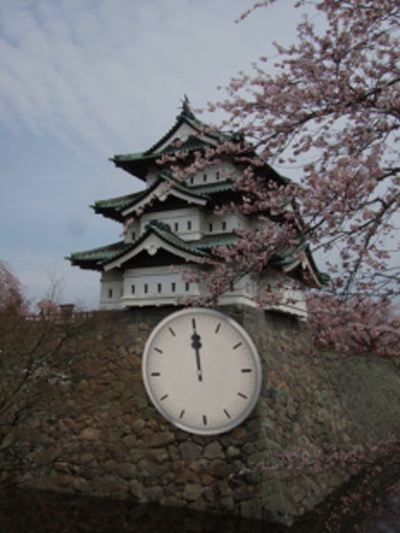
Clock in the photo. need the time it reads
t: 12:00
